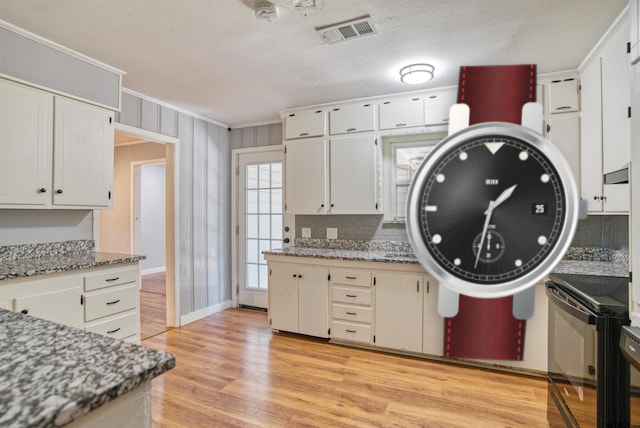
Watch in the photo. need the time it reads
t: 1:32
